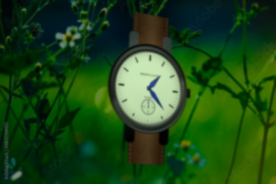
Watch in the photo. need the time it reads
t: 1:23
